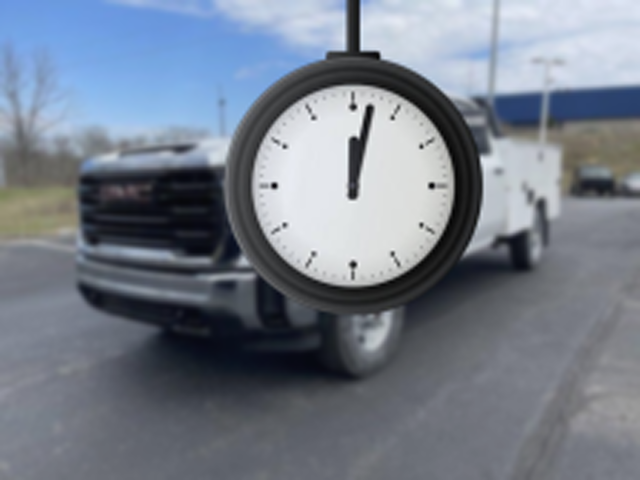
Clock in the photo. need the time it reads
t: 12:02
